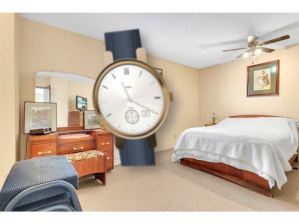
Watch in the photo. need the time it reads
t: 11:20
